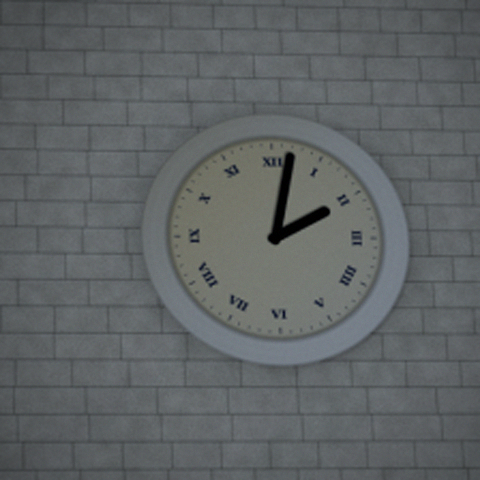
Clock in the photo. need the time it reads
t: 2:02
